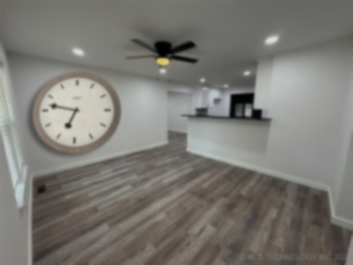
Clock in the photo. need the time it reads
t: 6:47
